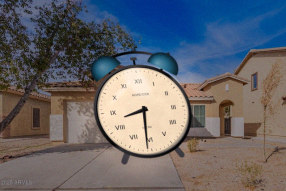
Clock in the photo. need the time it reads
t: 8:31
